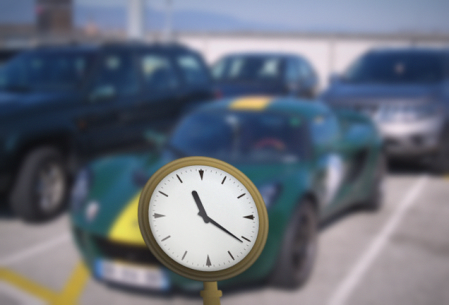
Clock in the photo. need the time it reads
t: 11:21
